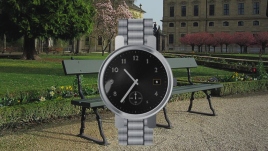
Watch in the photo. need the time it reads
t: 10:36
